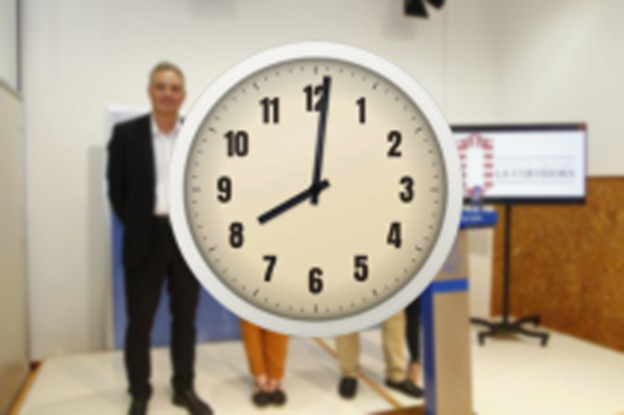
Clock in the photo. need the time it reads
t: 8:01
